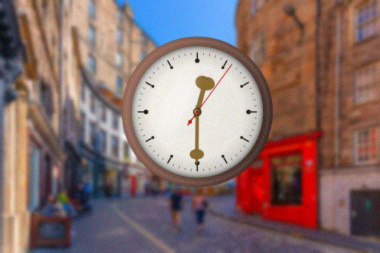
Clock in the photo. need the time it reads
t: 12:30:06
